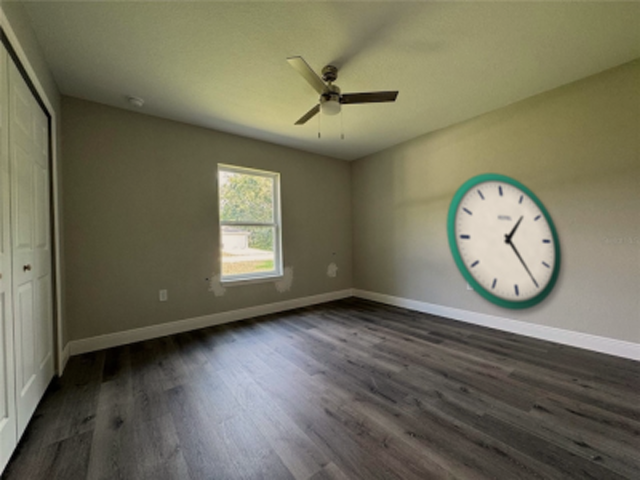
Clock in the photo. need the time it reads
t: 1:25
